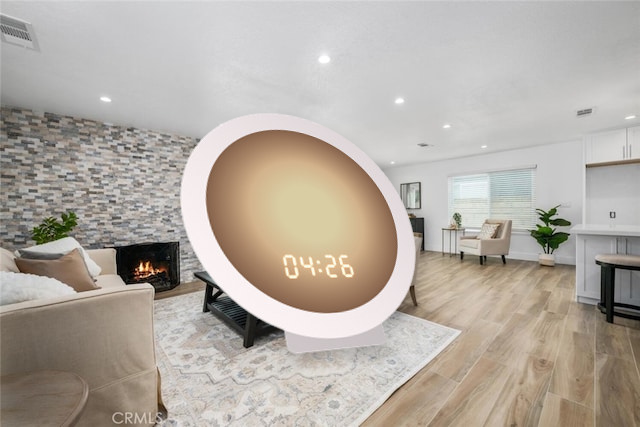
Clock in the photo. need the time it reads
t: 4:26
